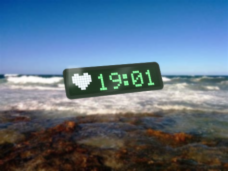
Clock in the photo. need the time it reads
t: 19:01
